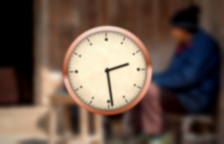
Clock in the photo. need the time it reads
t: 2:29
